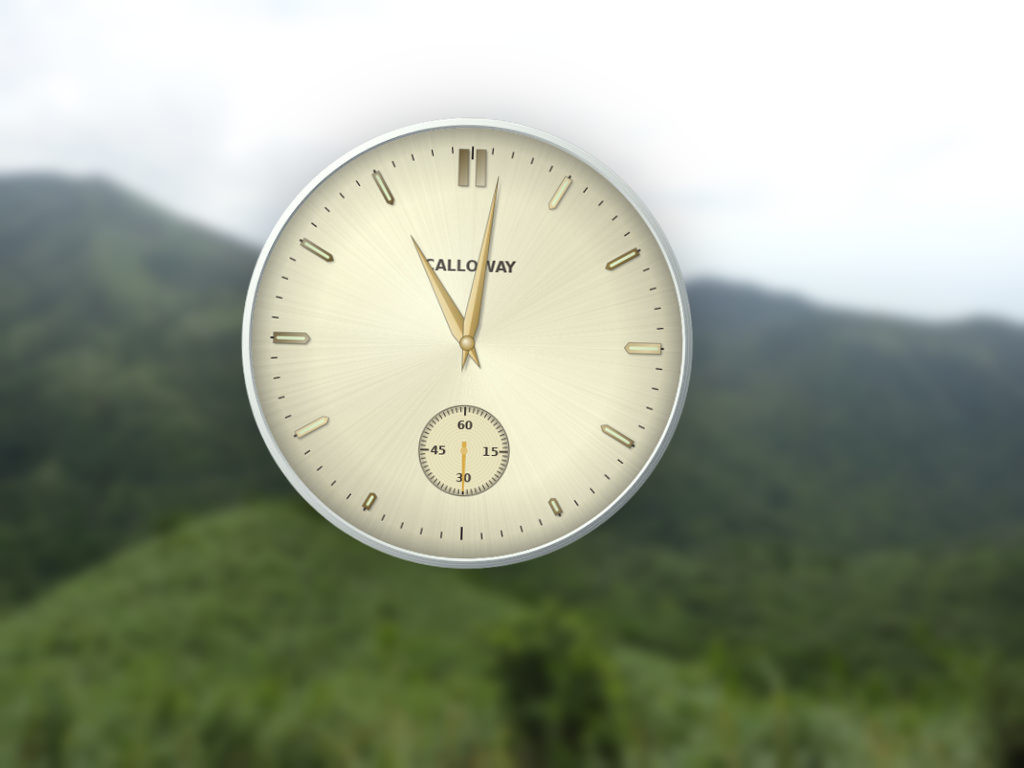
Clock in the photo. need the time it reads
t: 11:01:30
